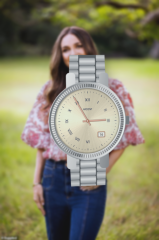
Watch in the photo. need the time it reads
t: 2:55
